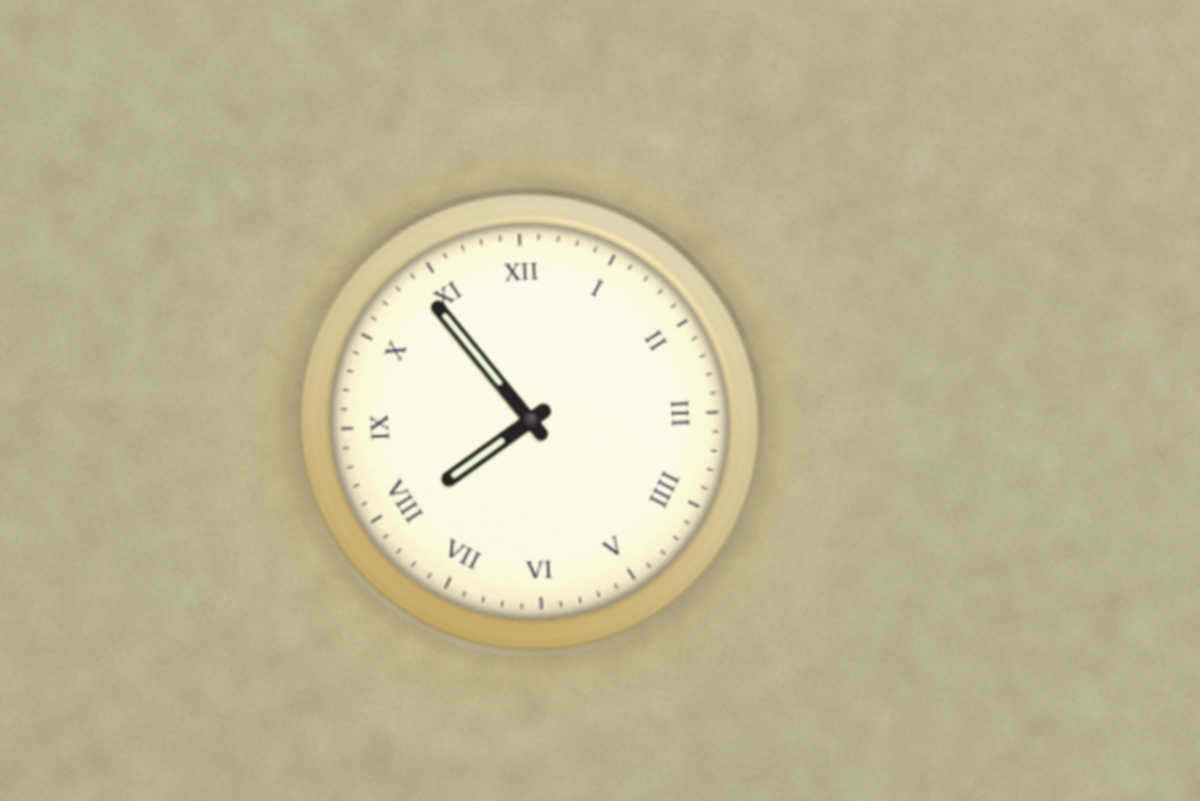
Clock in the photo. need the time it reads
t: 7:54
